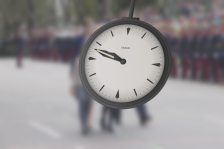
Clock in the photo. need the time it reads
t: 9:48
